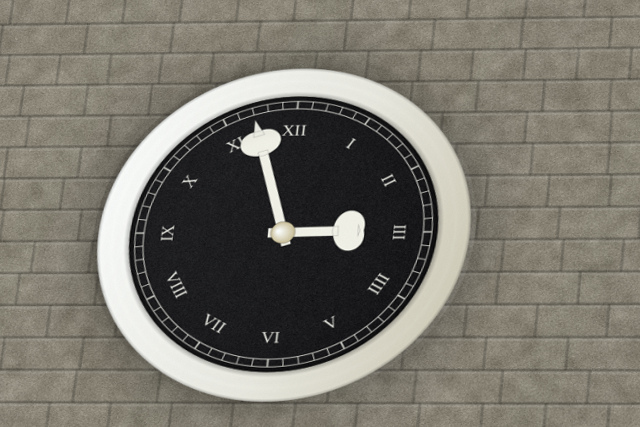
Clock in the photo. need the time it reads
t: 2:57
